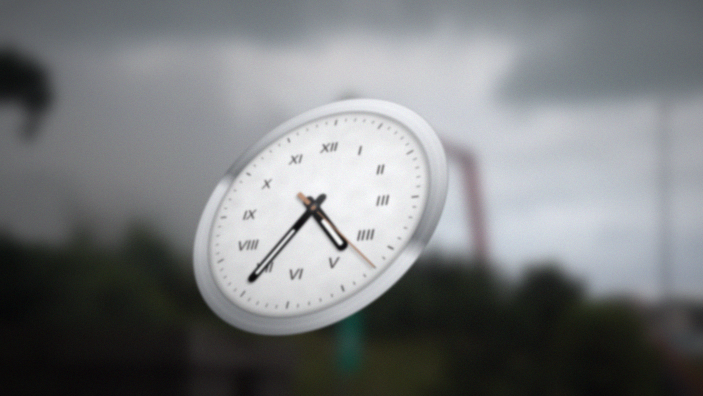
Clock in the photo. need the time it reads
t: 4:35:22
